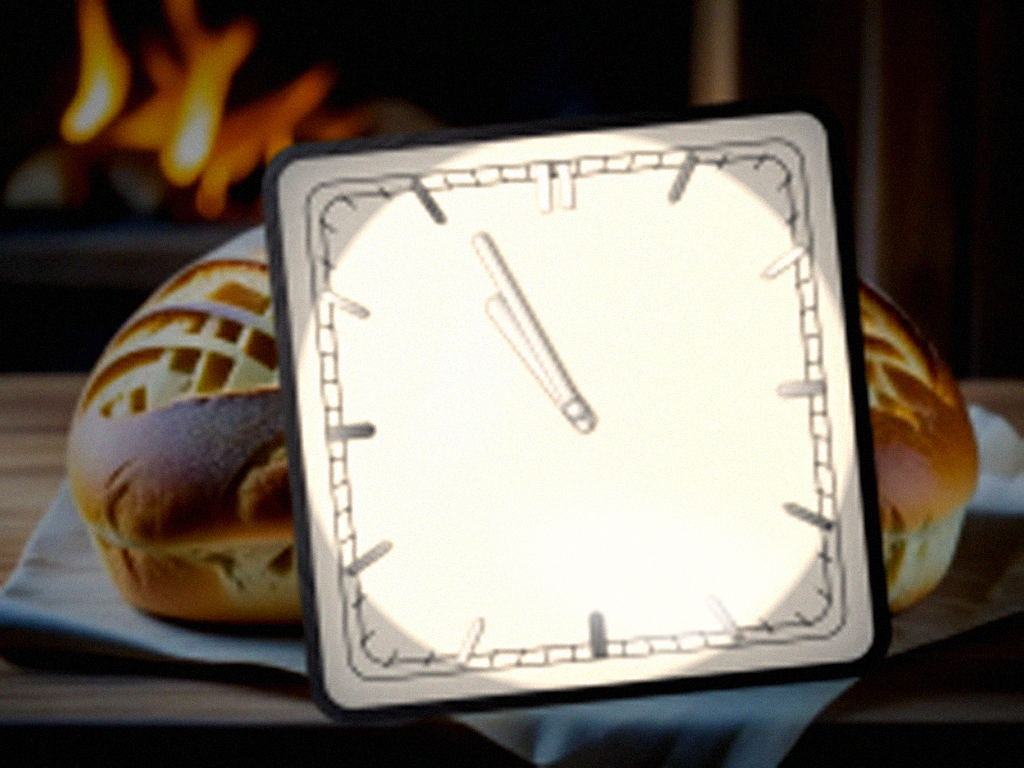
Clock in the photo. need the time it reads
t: 10:56
